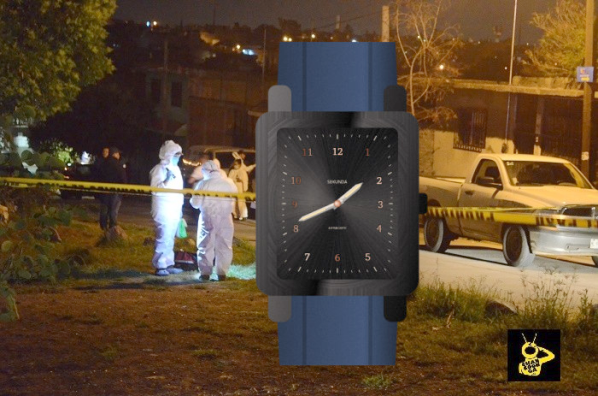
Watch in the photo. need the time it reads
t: 1:41
